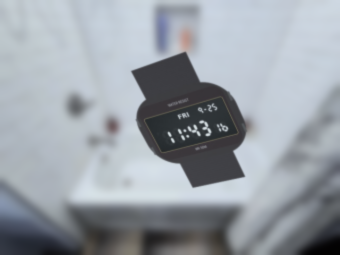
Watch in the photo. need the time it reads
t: 11:43:16
